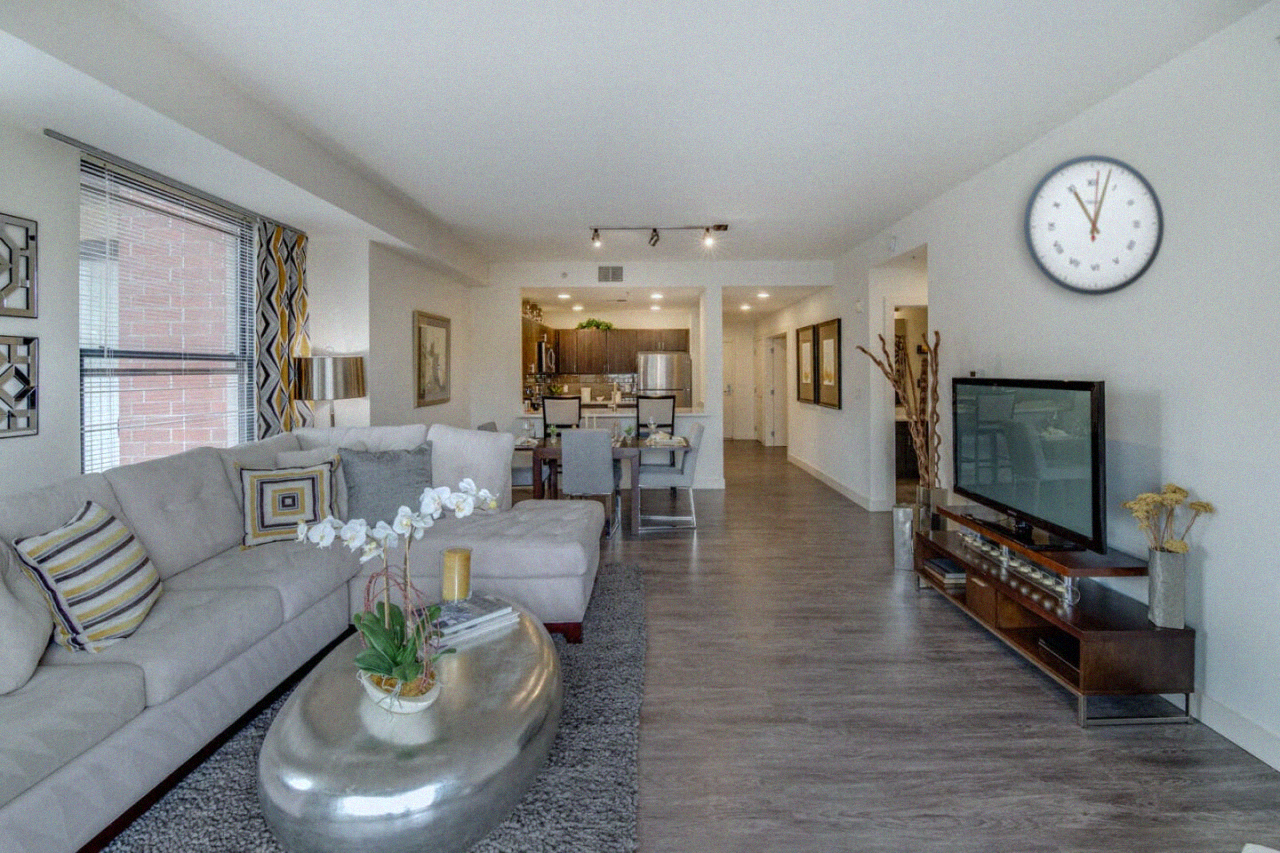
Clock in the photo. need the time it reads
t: 11:03:01
